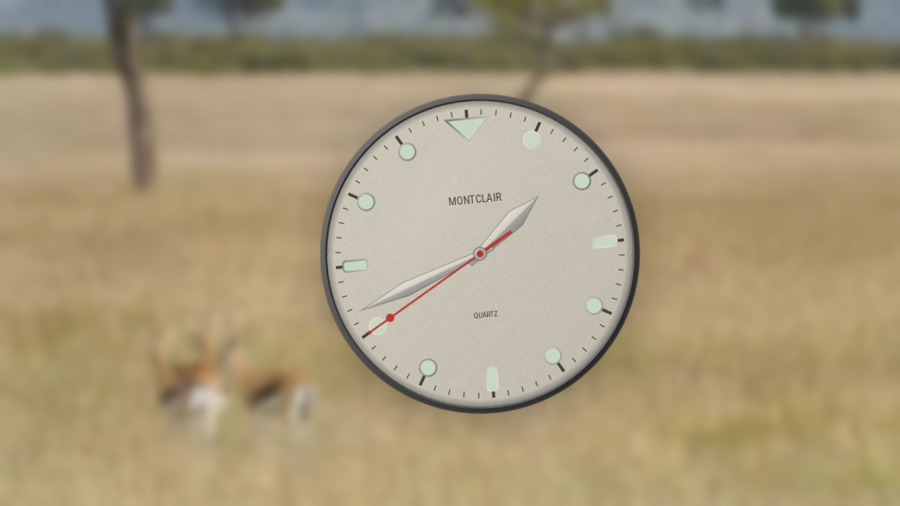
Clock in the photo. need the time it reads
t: 1:41:40
